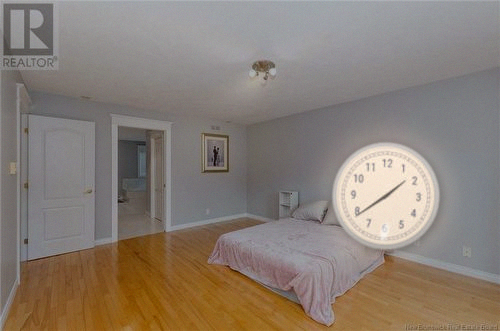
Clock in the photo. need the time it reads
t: 1:39
